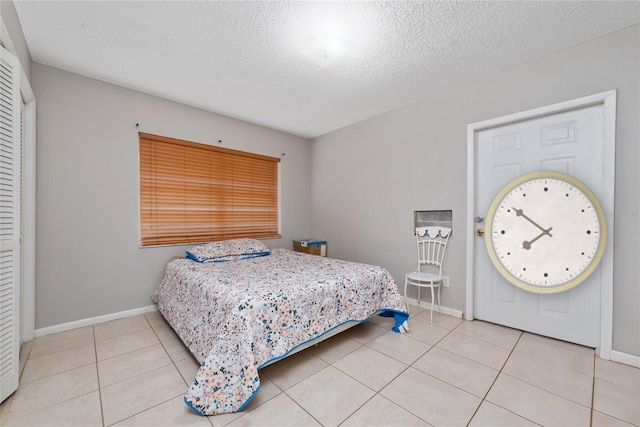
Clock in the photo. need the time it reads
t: 7:51
